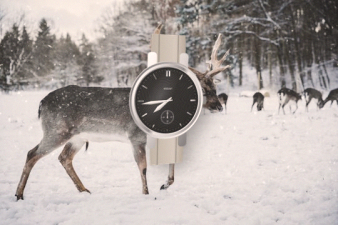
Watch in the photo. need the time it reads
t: 7:44
